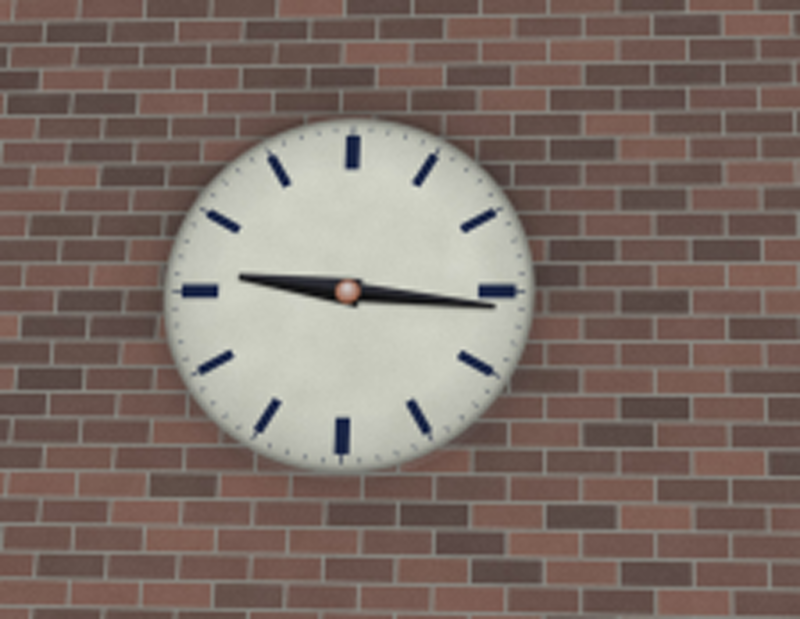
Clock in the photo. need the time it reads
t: 9:16
